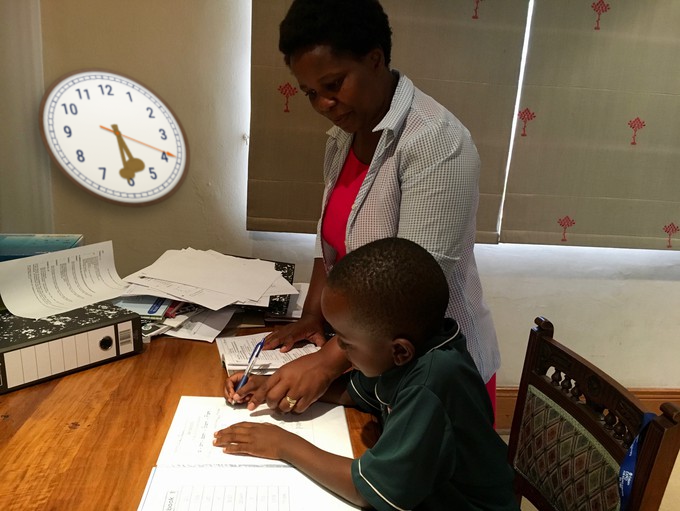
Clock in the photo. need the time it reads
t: 5:30:19
